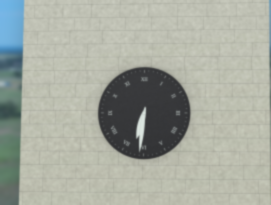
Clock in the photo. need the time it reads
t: 6:31
